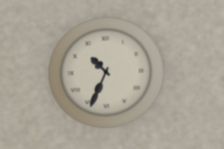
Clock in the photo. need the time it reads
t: 10:34
